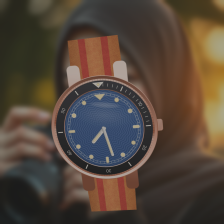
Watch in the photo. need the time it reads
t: 7:28
